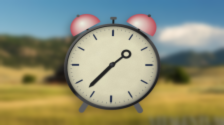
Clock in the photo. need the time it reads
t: 1:37
